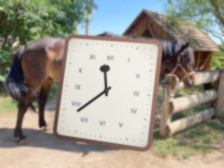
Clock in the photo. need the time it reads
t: 11:38
